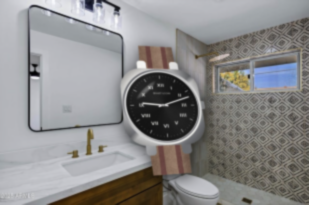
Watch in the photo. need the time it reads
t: 9:12
